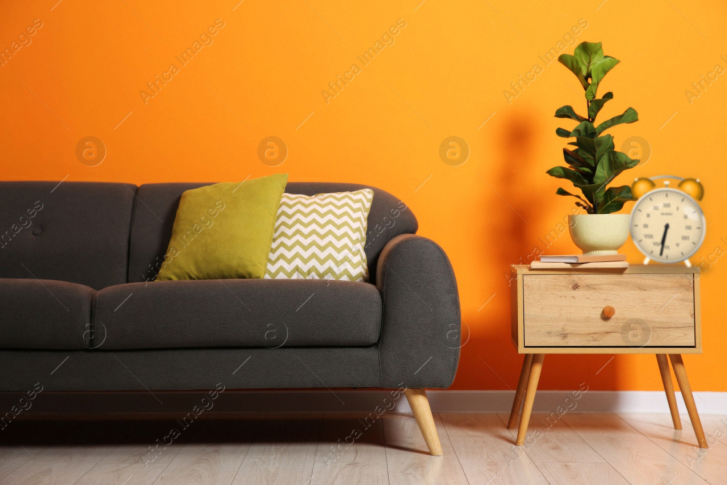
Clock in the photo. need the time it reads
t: 6:32
